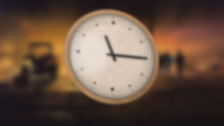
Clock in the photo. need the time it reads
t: 11:15
